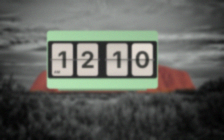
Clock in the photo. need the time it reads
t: 12:10
